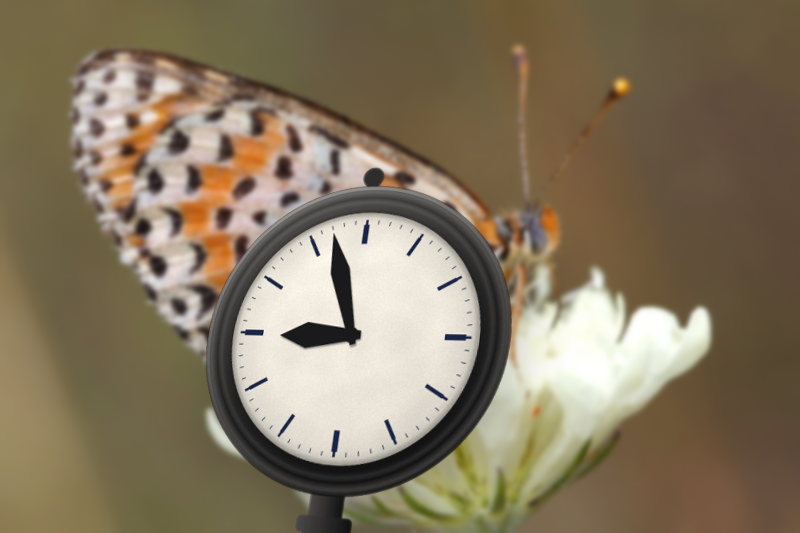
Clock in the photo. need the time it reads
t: 8:57
